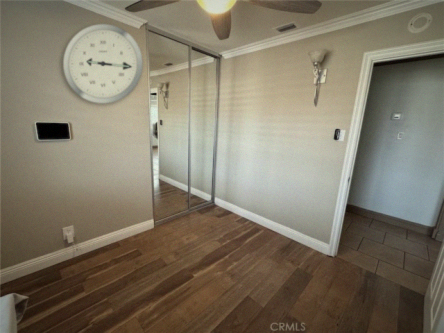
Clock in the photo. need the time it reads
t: 9:16
